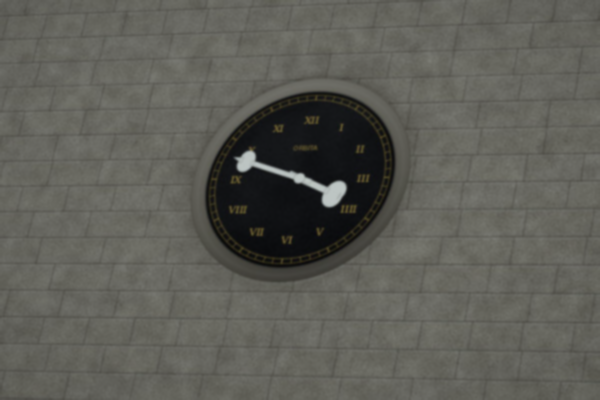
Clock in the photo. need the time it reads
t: 3:48
